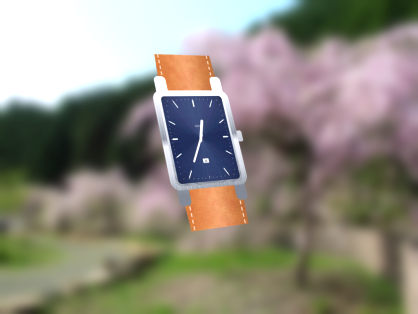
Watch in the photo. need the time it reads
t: 12:35
